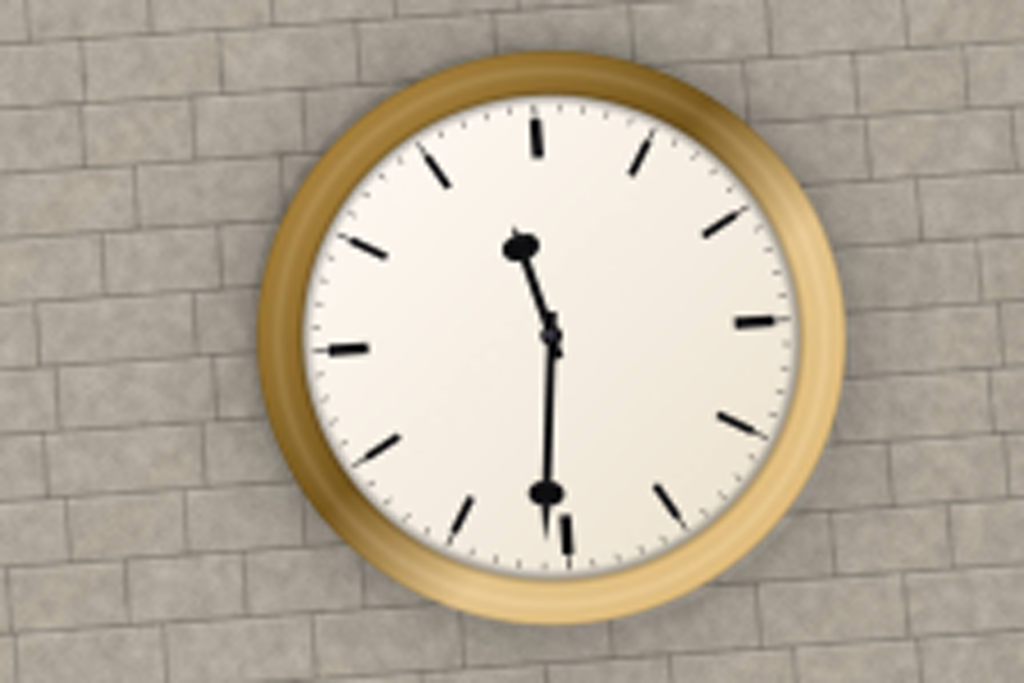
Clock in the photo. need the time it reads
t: 11:31
